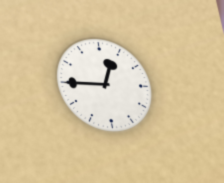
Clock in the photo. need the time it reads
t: 12:45
